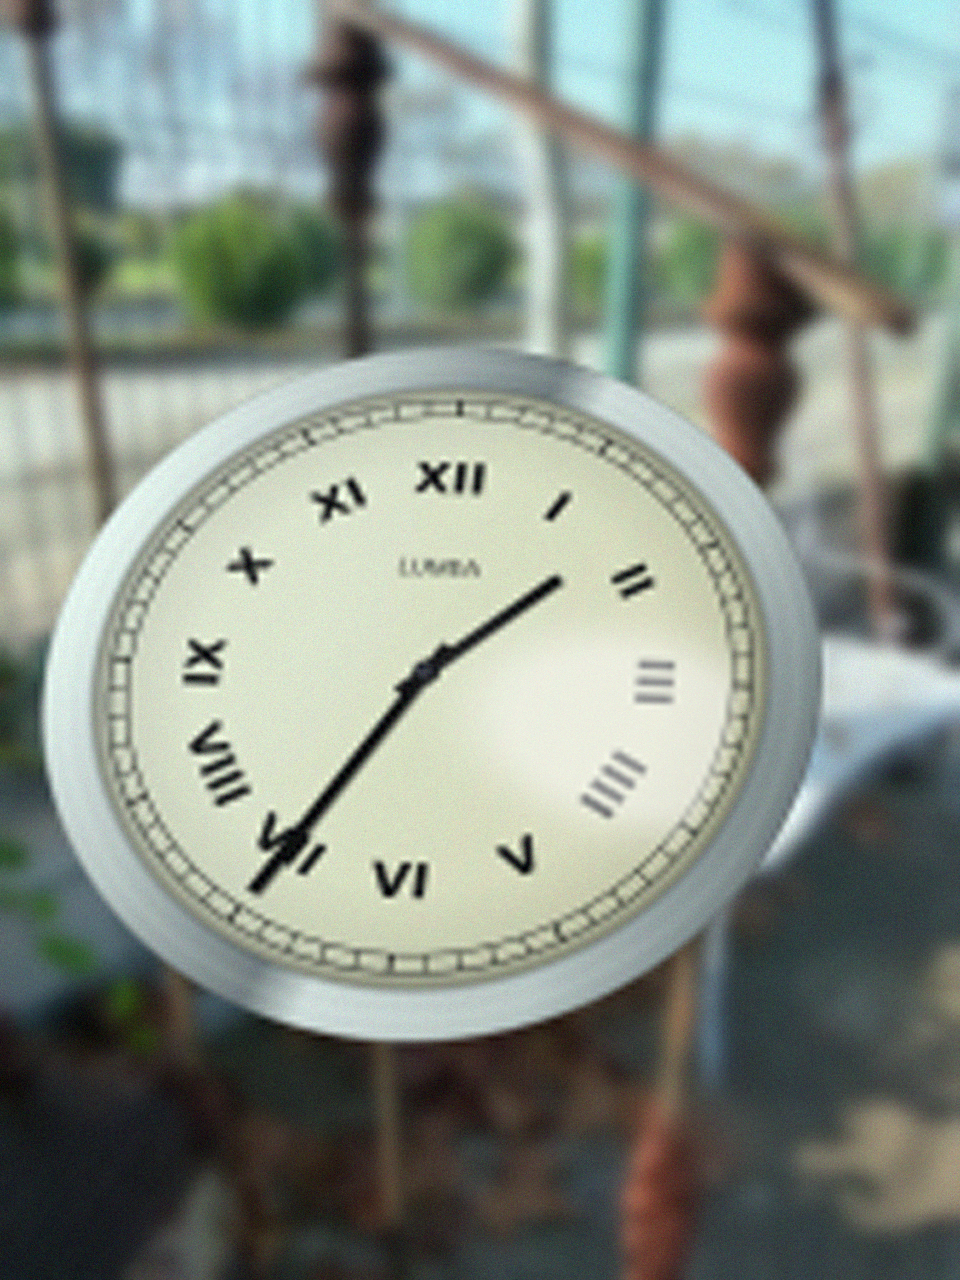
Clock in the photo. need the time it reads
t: 1:35
